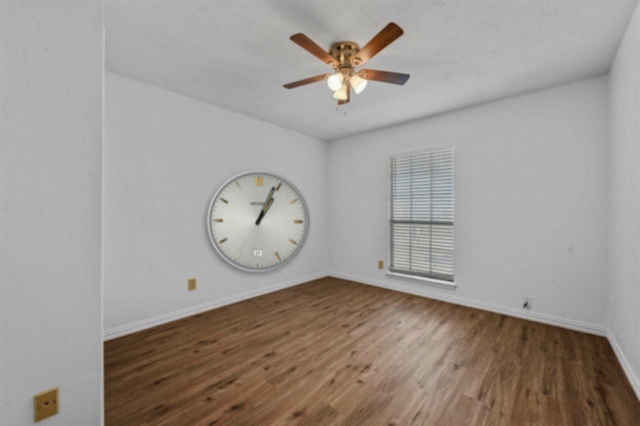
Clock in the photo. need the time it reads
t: 1:04
